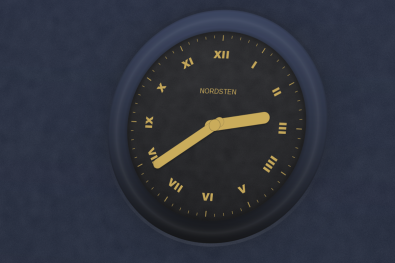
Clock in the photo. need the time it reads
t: 2:39
